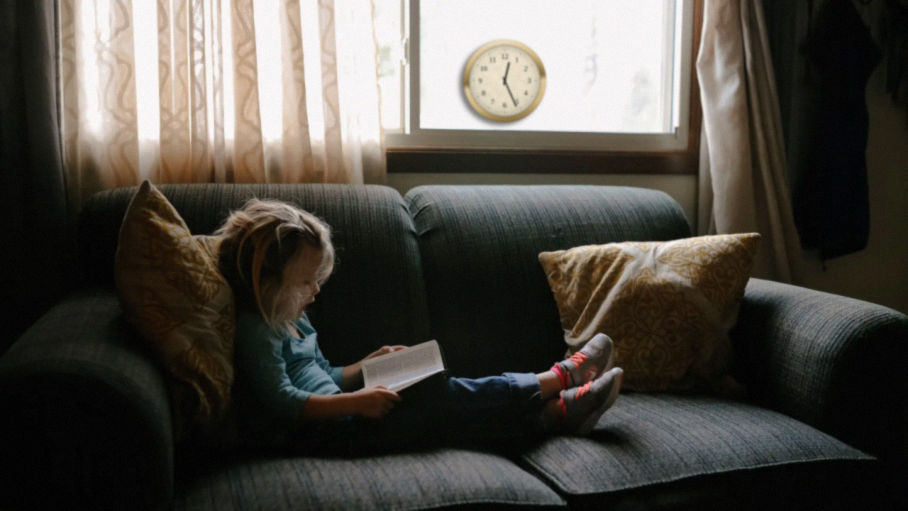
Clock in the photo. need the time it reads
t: 12:26
